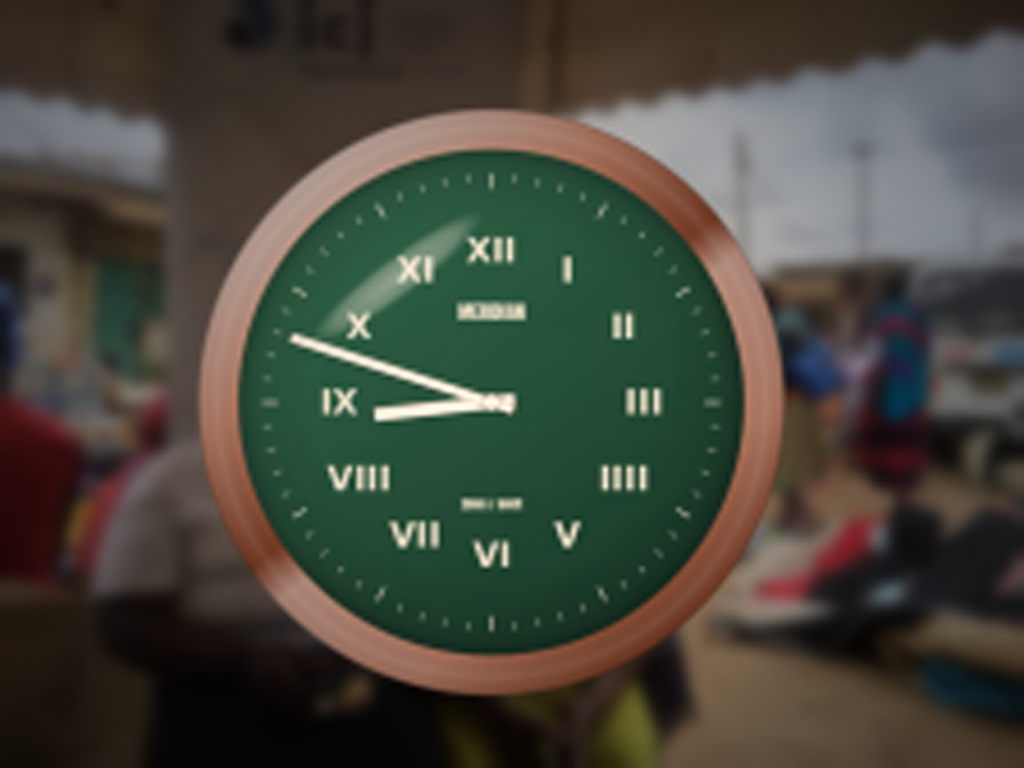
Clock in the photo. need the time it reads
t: 8:48
